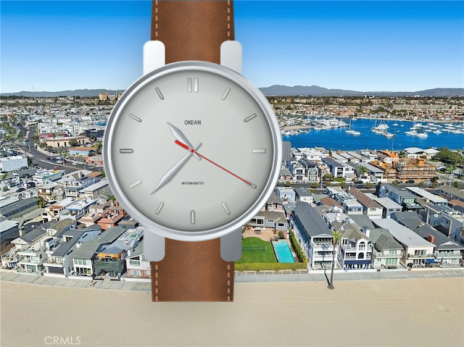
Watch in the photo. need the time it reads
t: 10:37:20
